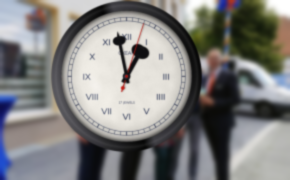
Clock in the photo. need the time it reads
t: 12:58:03
